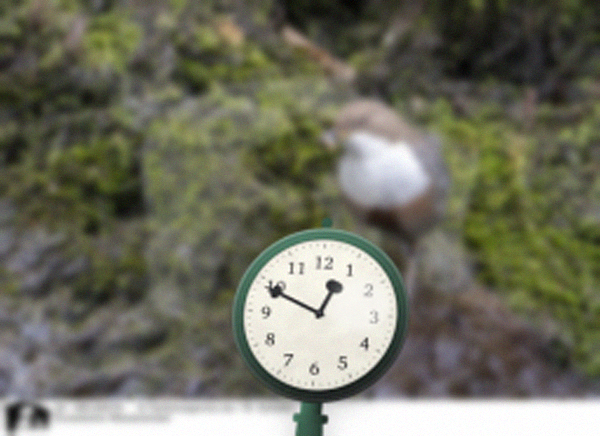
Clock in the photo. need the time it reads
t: 12:49
